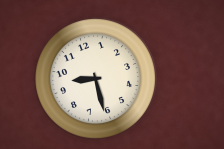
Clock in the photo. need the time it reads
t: 9:31
